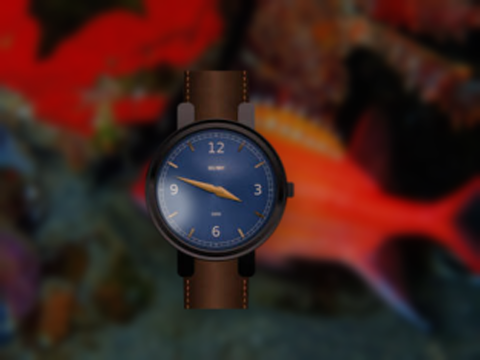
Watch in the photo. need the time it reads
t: 3:48
